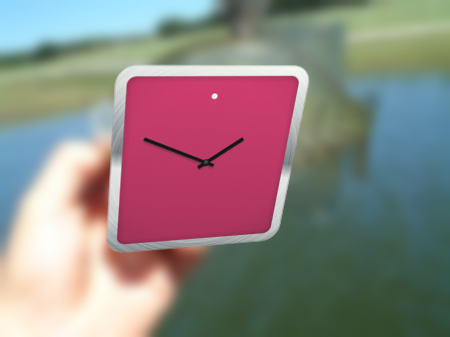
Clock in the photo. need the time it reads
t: 1:49
